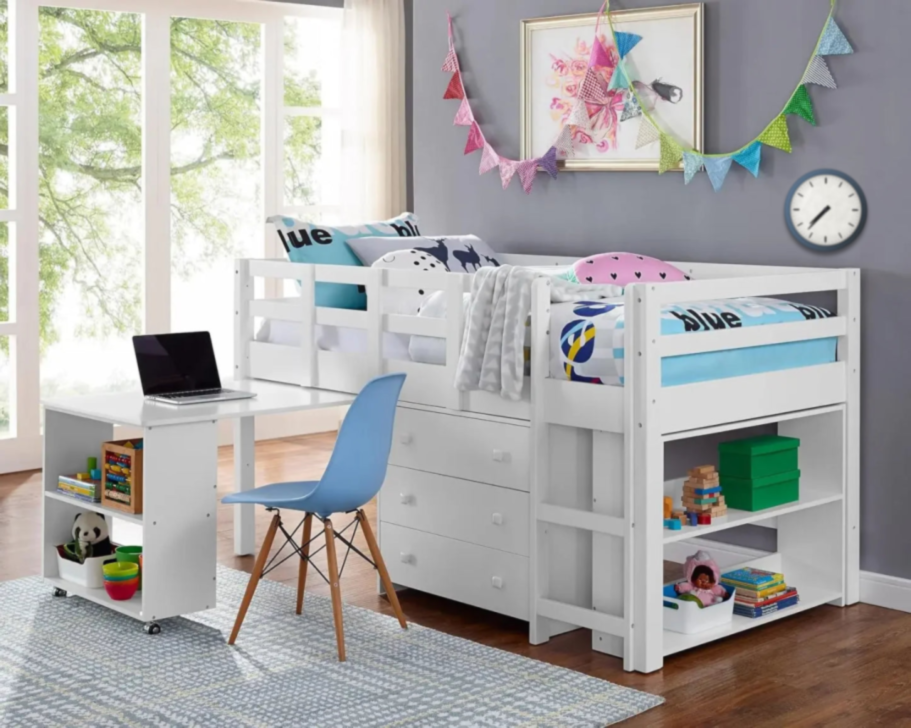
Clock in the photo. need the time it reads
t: 7:37
